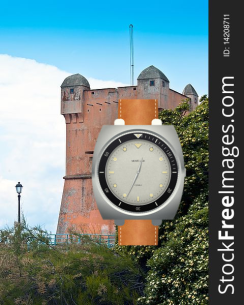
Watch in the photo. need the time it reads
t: 12:34
